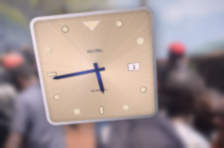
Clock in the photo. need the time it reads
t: 5:44
